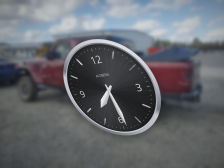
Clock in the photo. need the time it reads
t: 7:29
